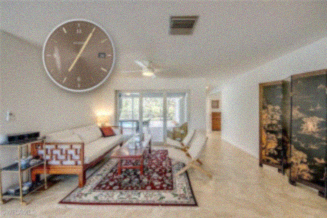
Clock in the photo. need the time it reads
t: 7:05
